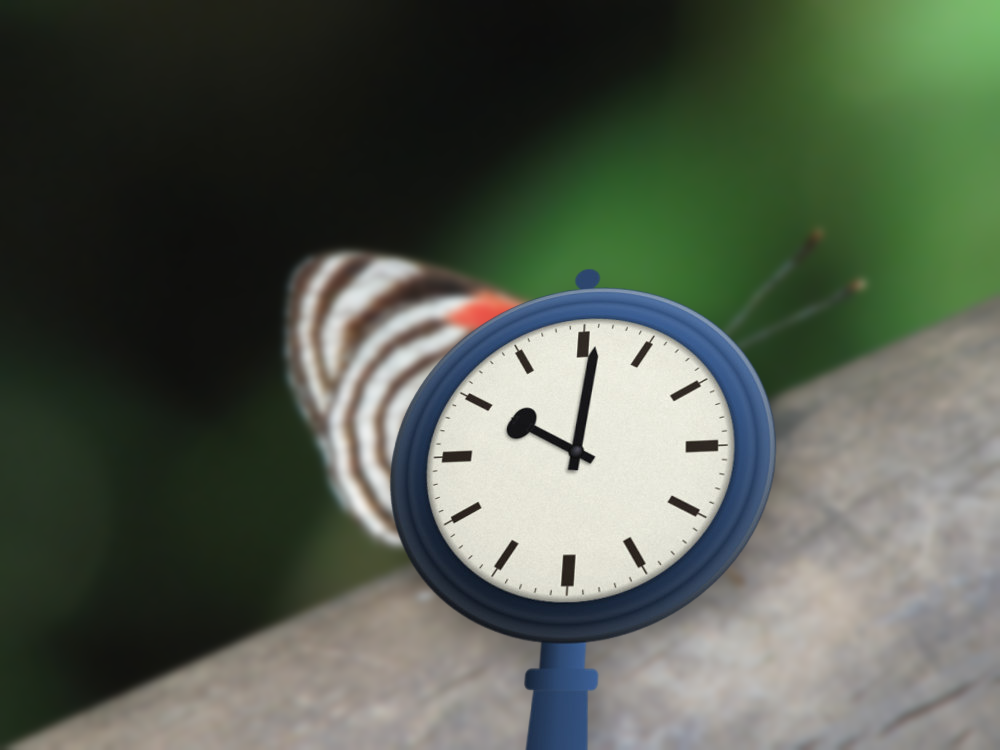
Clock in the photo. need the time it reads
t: 10:01
